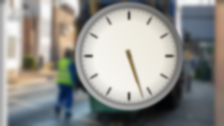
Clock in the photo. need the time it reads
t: 5:27
